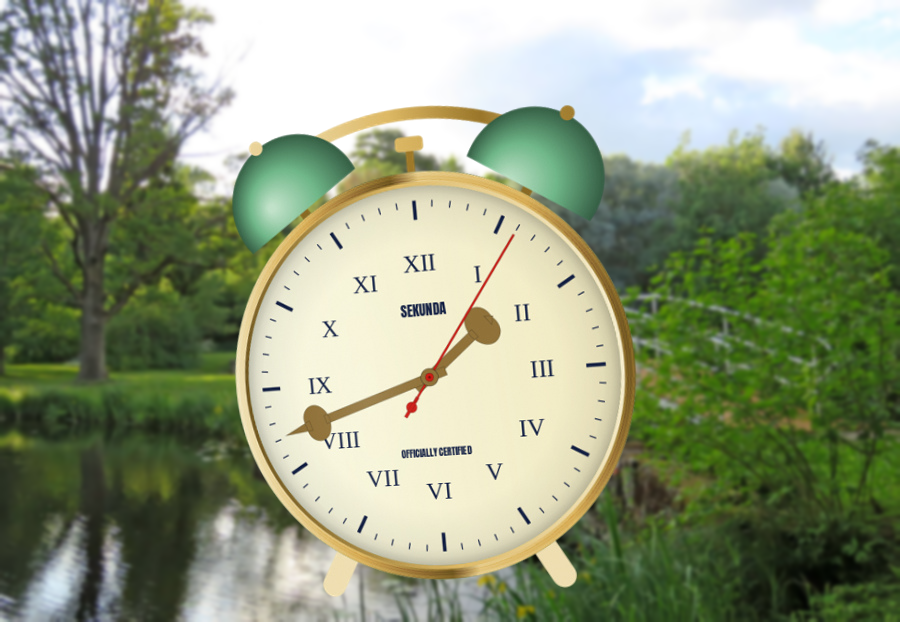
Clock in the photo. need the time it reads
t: 1:42:06
